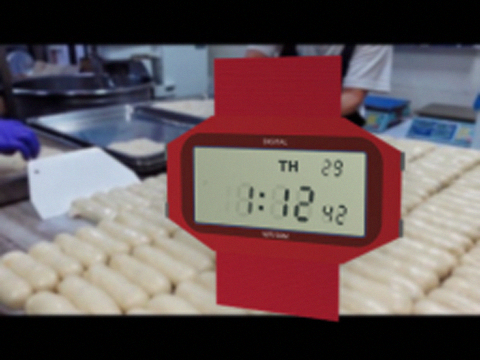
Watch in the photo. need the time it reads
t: 1:12:42
